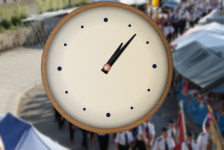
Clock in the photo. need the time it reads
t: 1:07
